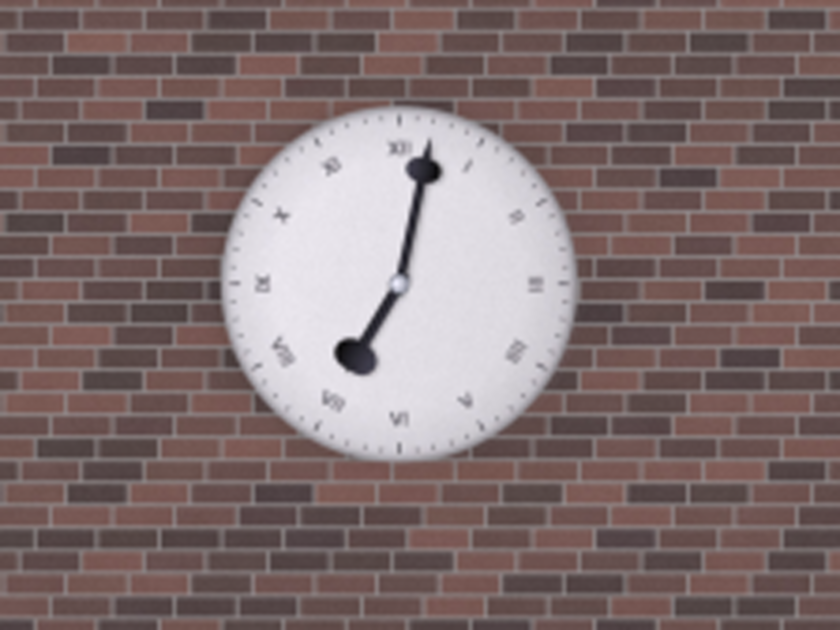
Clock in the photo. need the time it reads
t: 7:02
